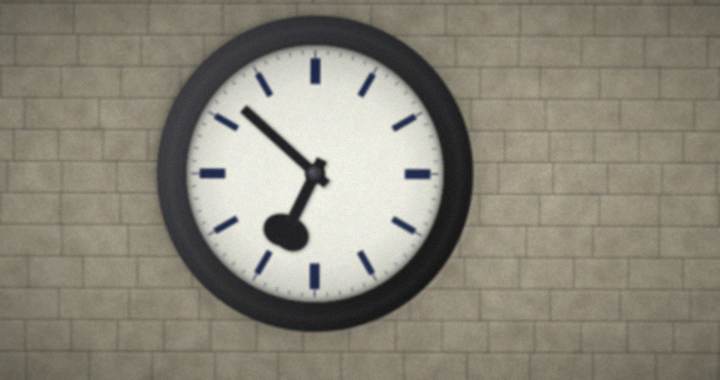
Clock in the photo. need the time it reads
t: 6:52
